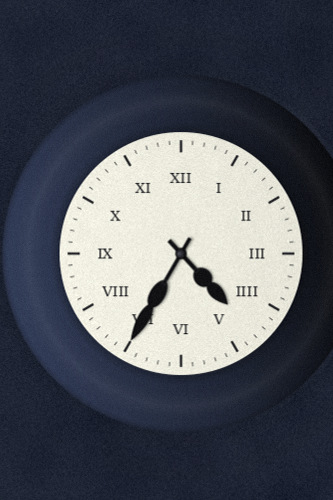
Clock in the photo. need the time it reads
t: 4:35
